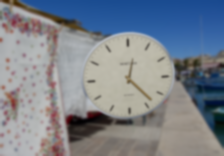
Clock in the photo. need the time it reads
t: 12:23
